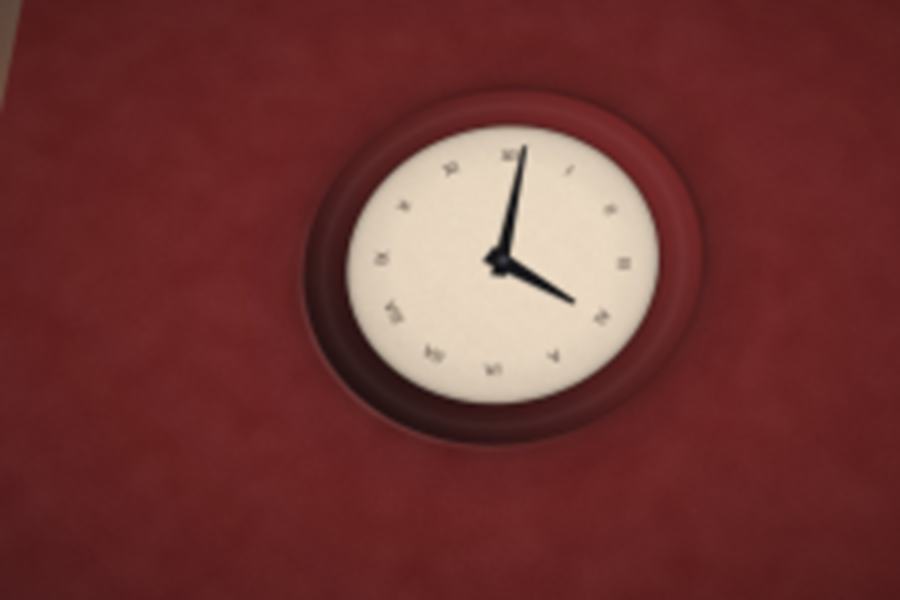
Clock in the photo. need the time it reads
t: 4:01
